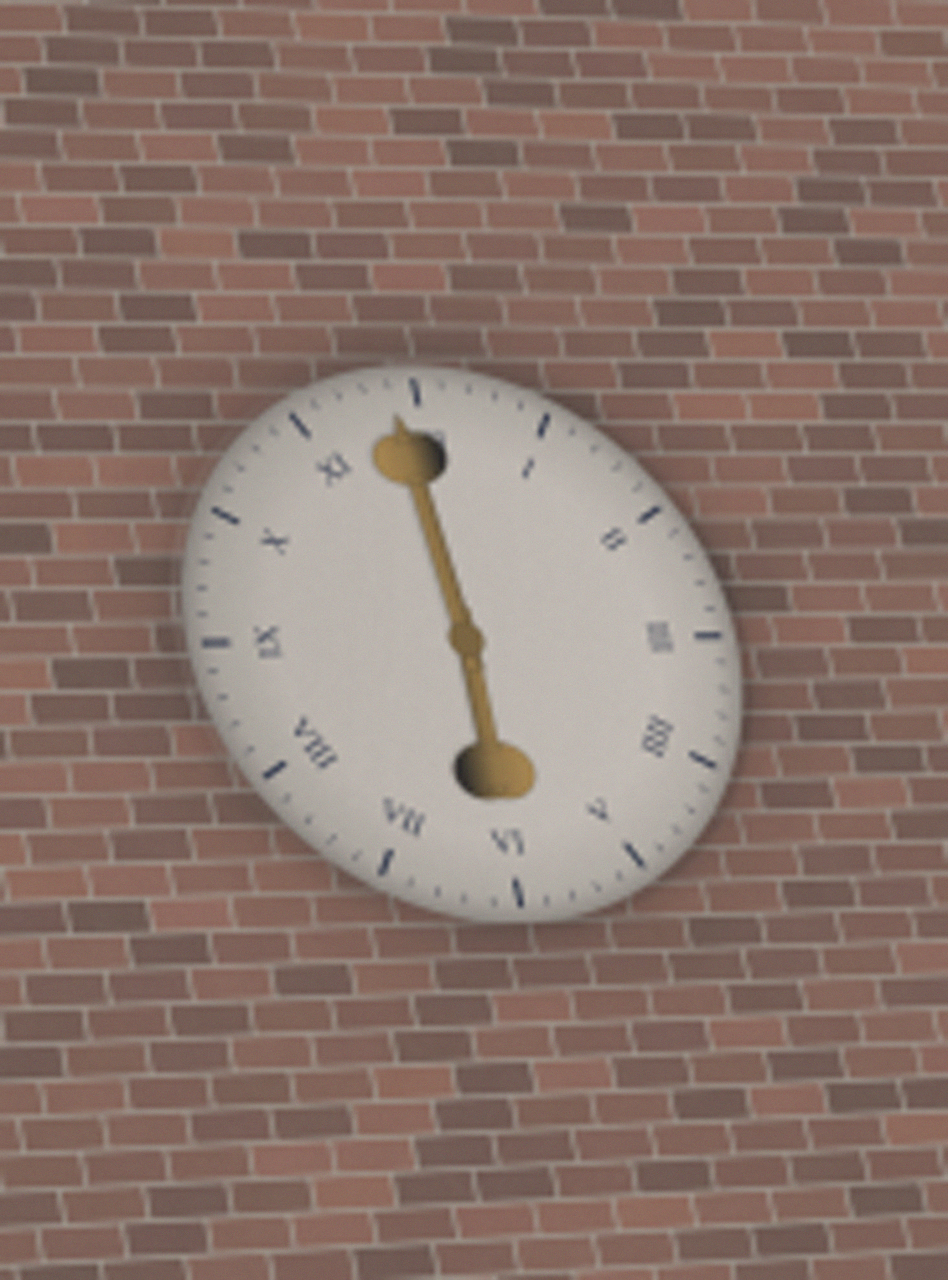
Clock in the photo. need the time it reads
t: 5:59
